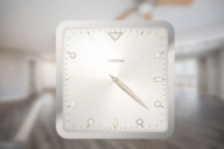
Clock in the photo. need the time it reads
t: 4:22
